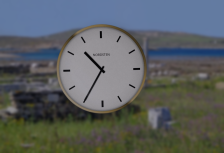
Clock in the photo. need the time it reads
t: 10:35
